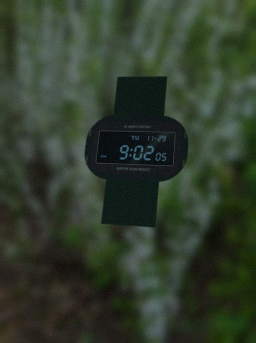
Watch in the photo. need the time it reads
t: 9:02:05
